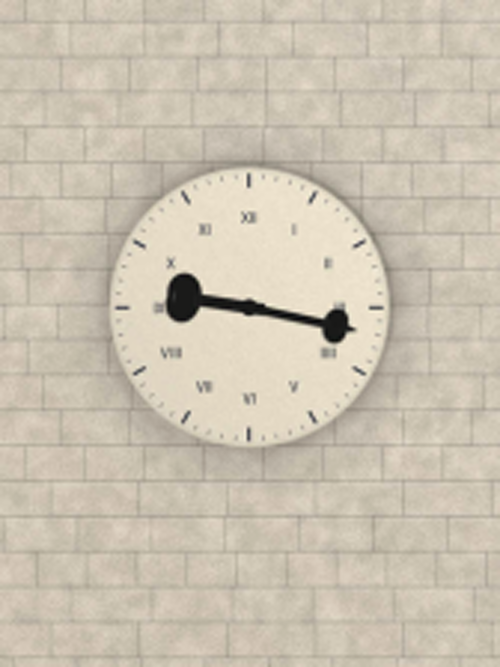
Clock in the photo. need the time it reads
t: 9:17
